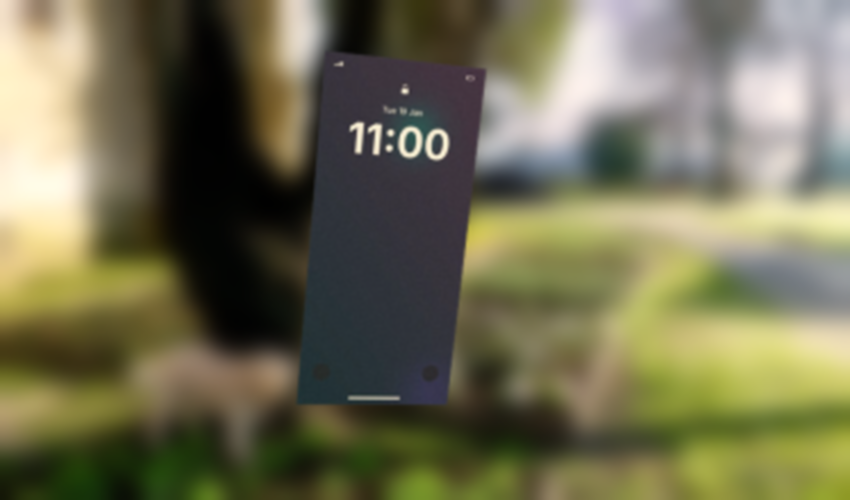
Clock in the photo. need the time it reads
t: 11:00
